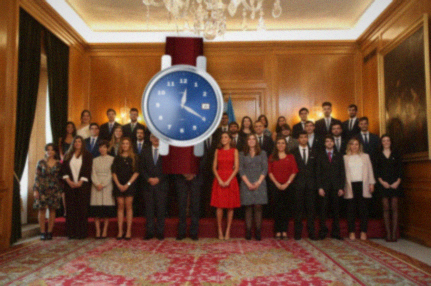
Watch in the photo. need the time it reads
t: 12:20
